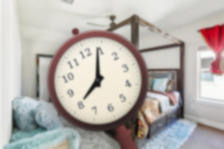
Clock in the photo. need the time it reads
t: 8:04
